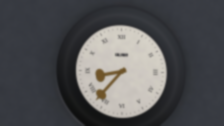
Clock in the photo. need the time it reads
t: 8:37
